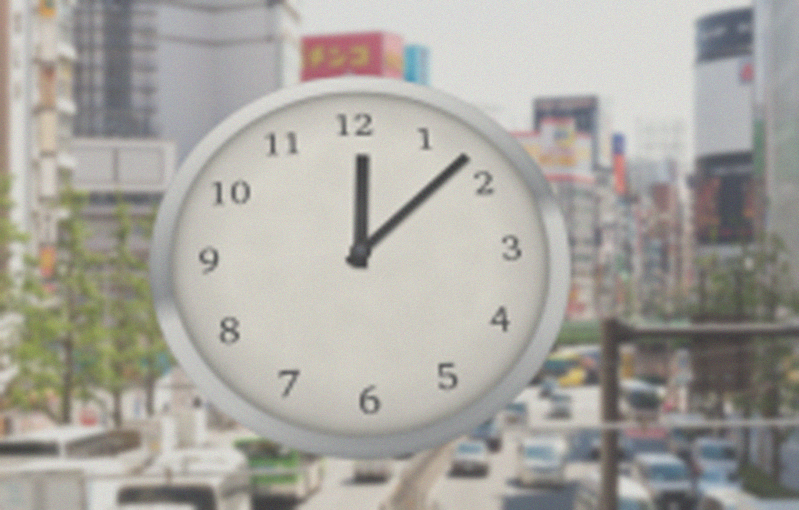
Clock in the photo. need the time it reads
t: 12:08
